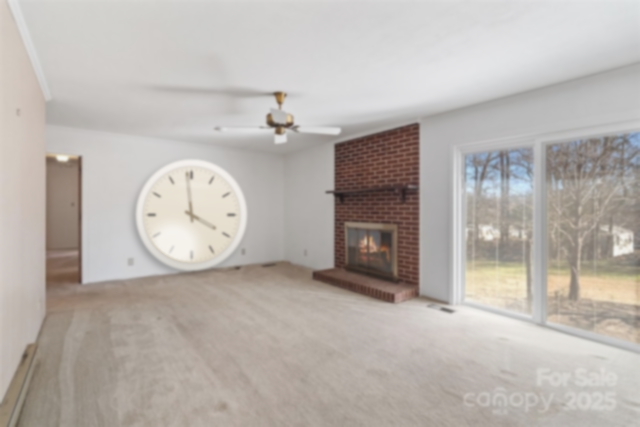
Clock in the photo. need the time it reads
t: 3:59
